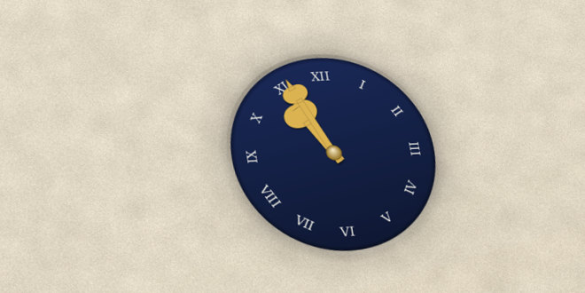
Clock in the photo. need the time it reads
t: 10:56
